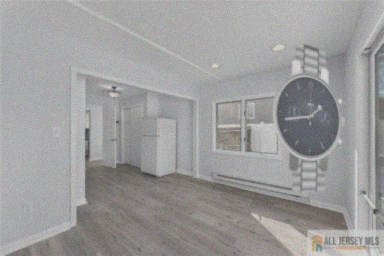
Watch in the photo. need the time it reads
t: 1:43
